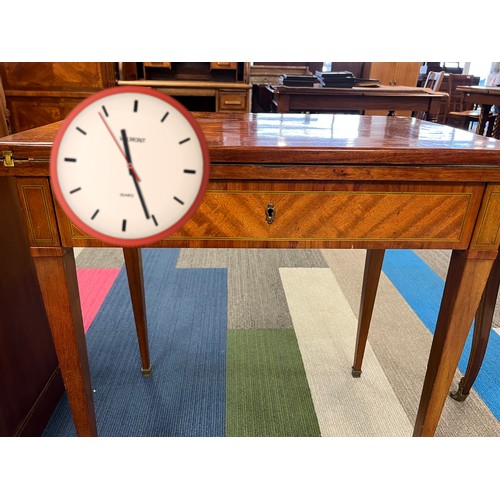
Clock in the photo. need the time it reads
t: 11:25:54
